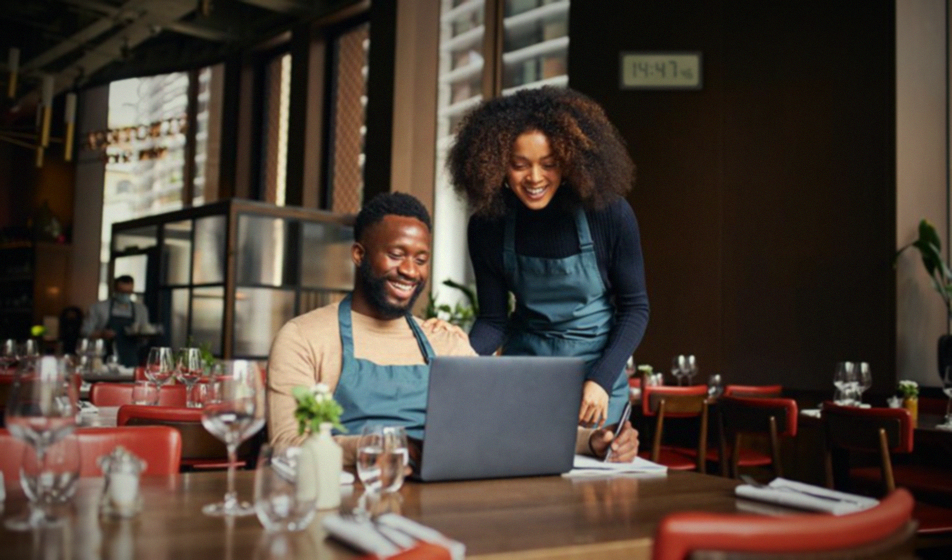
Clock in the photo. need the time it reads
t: 14:47
